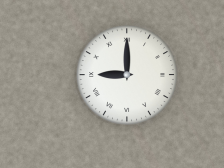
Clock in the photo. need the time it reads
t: 9:00
